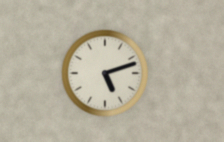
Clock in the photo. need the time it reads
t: 5:12
